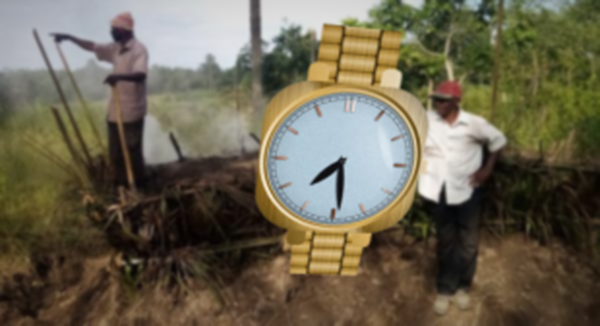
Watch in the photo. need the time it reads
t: 7:29
